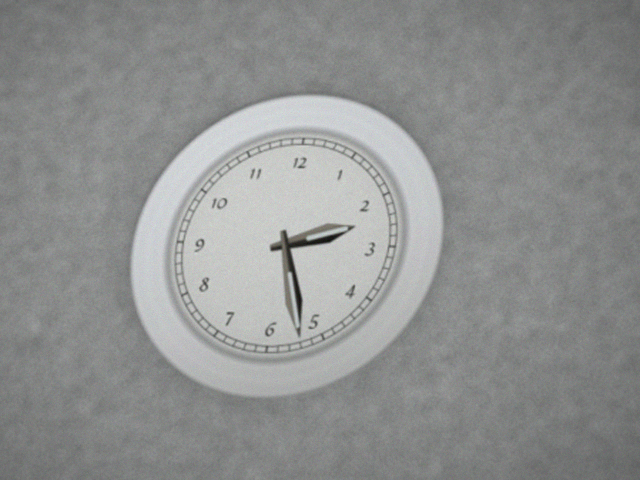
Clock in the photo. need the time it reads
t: 2:27
